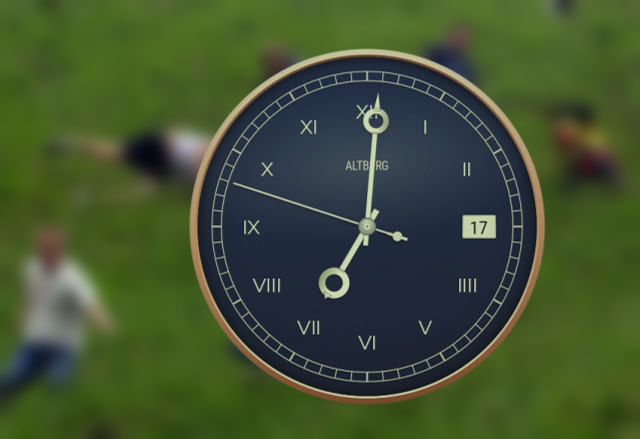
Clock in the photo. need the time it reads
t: 7:00:48
